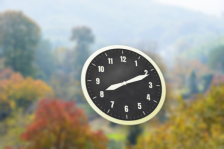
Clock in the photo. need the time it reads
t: 8:11
